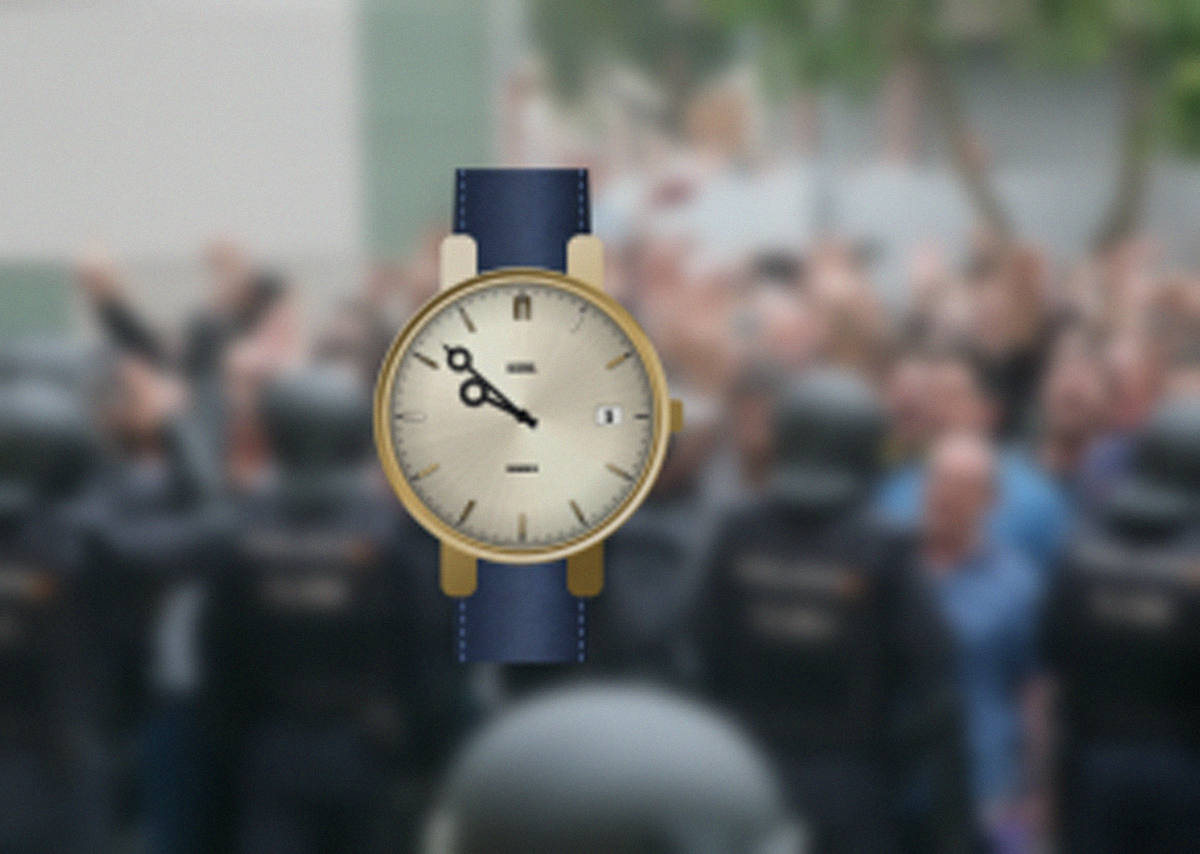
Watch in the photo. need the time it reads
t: 9:52
